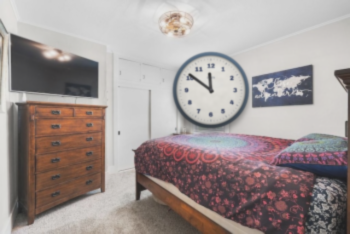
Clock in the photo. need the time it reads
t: 11:51
